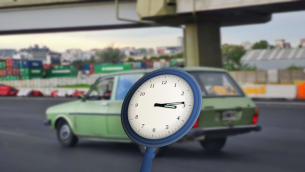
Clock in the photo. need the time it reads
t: 3:14
